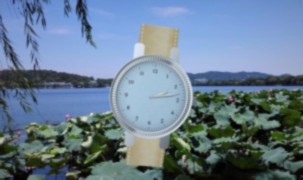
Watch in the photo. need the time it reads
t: 2:13
